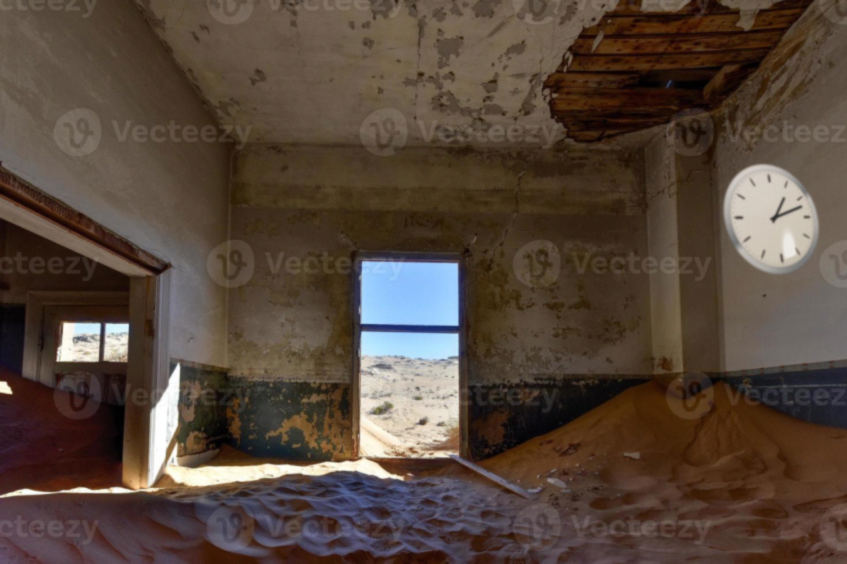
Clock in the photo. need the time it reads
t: 1:12
